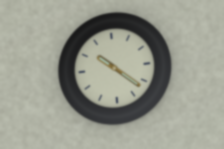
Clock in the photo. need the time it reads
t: 10:22
